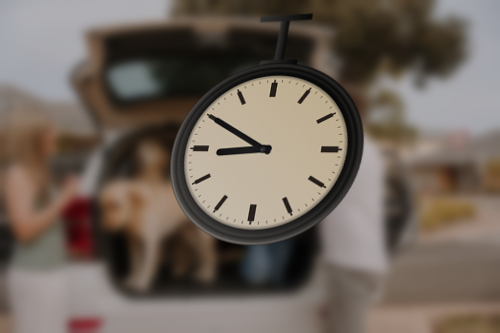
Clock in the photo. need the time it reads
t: 8:50
